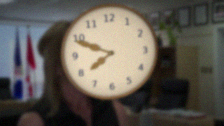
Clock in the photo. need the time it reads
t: 7:49
